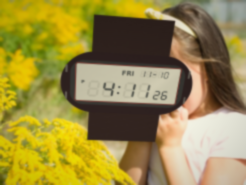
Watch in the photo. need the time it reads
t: 4:11
